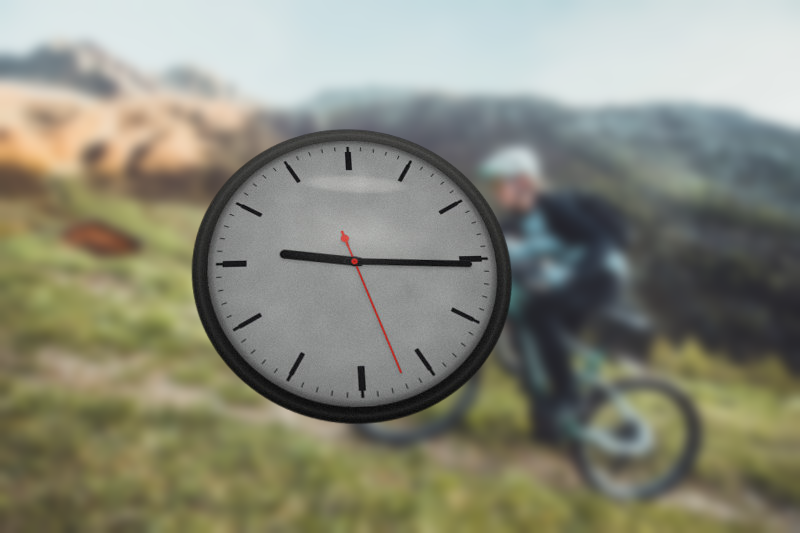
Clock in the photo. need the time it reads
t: 9:15:27
